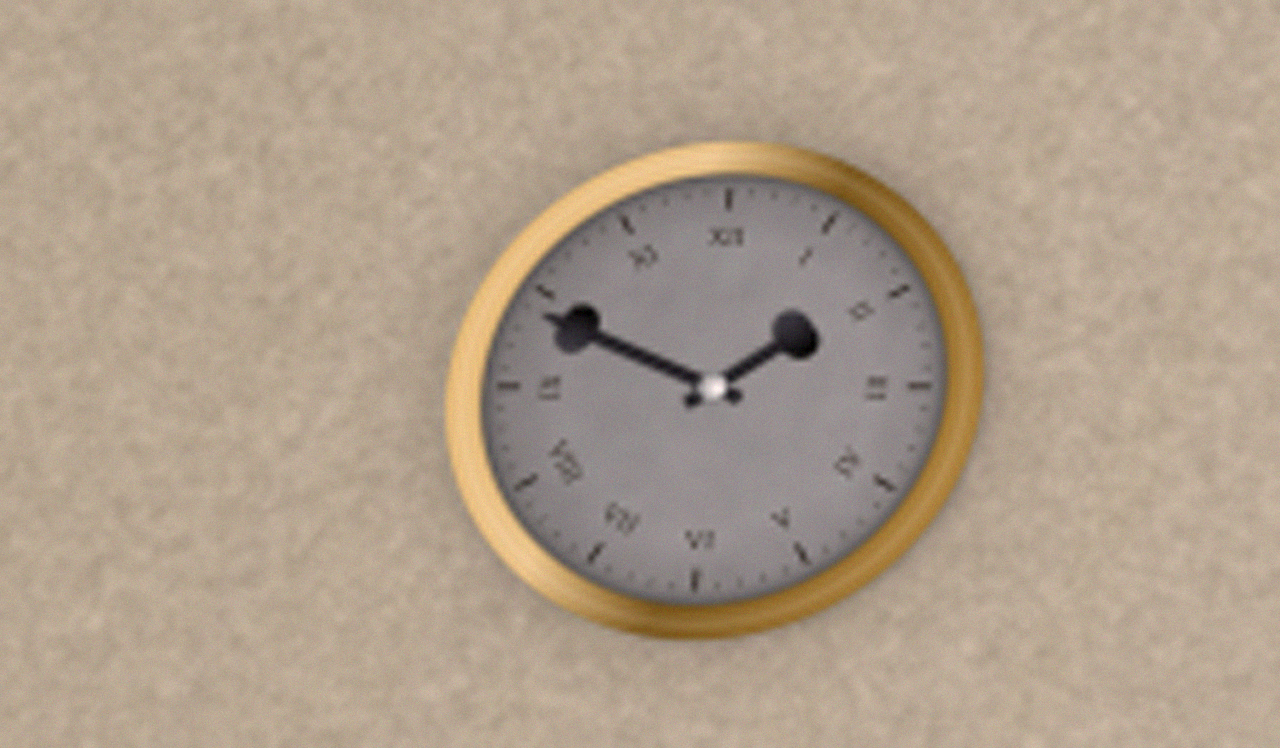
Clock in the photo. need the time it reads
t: 1:49
